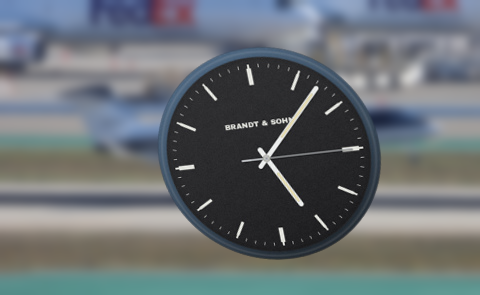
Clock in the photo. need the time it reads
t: 5:07:15
